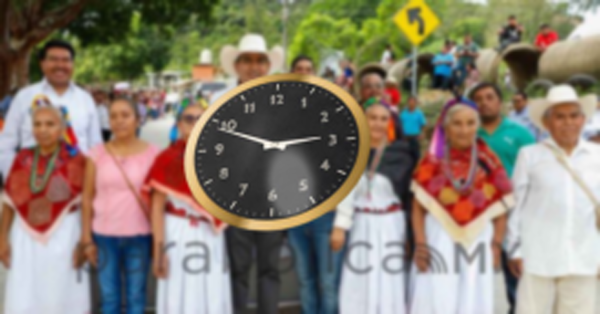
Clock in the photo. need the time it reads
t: 2:49
